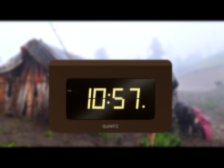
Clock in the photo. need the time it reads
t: 10:57
